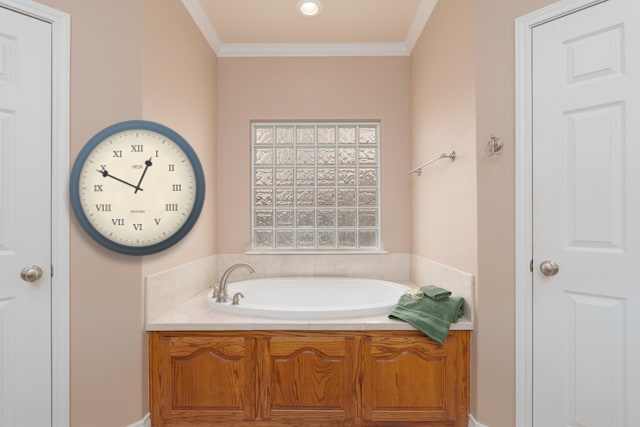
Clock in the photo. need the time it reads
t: 12:49
